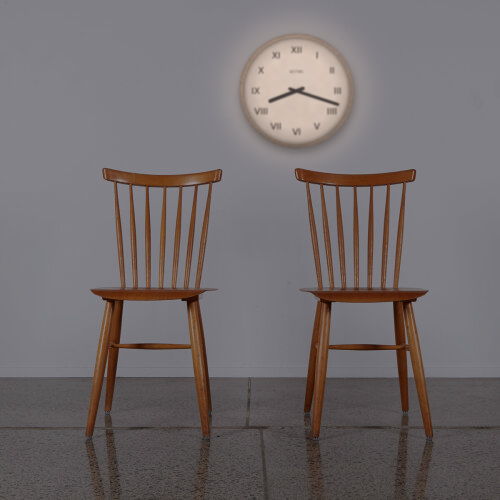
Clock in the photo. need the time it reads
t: 8:18
